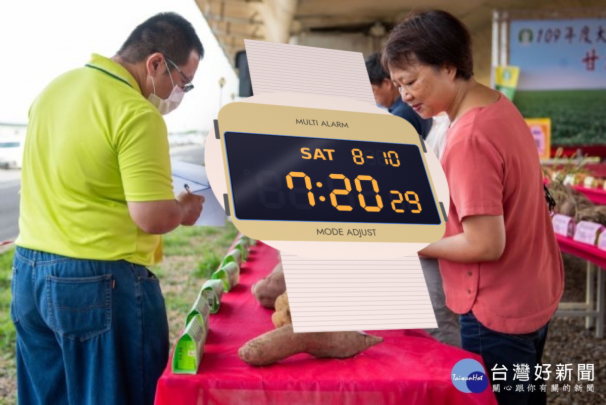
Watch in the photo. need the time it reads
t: 7:20:29
